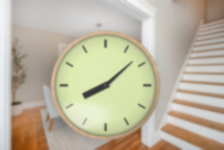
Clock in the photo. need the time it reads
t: 8:08
